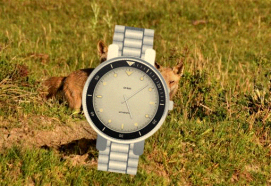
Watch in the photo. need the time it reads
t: 5:08
